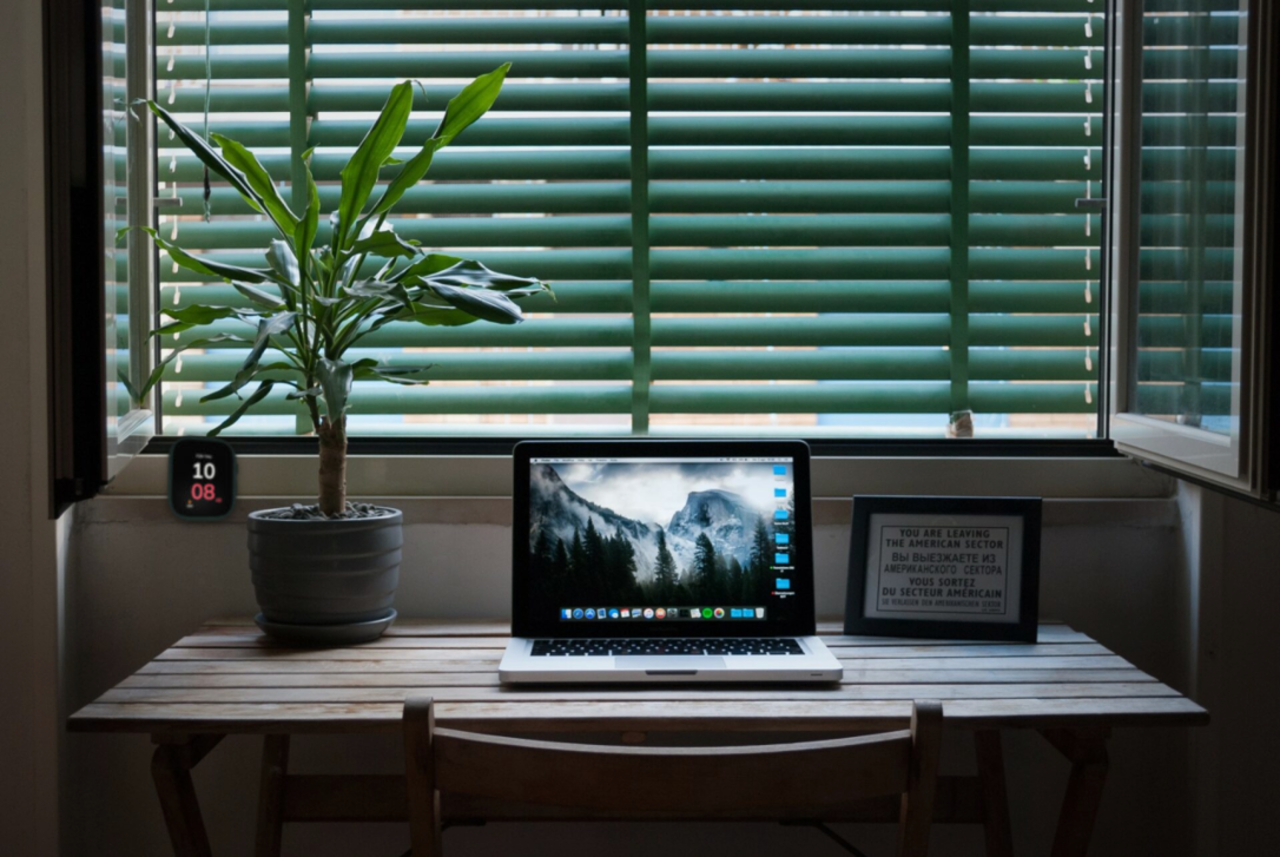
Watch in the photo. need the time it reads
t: 10:08
